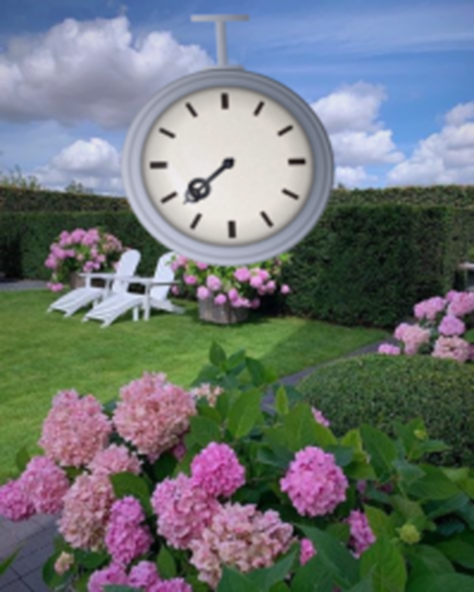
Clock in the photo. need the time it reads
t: 7:38
